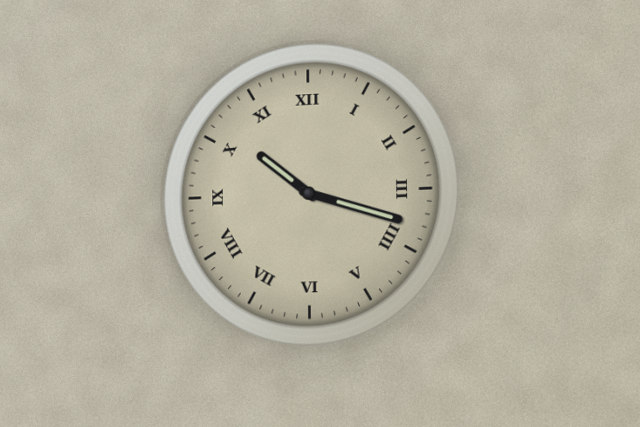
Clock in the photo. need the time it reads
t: 10:18
